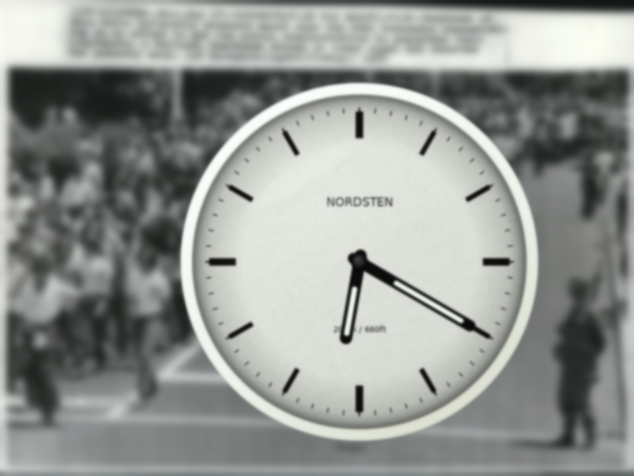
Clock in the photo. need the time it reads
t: 6:20
